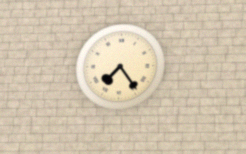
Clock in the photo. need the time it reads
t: 7:24
